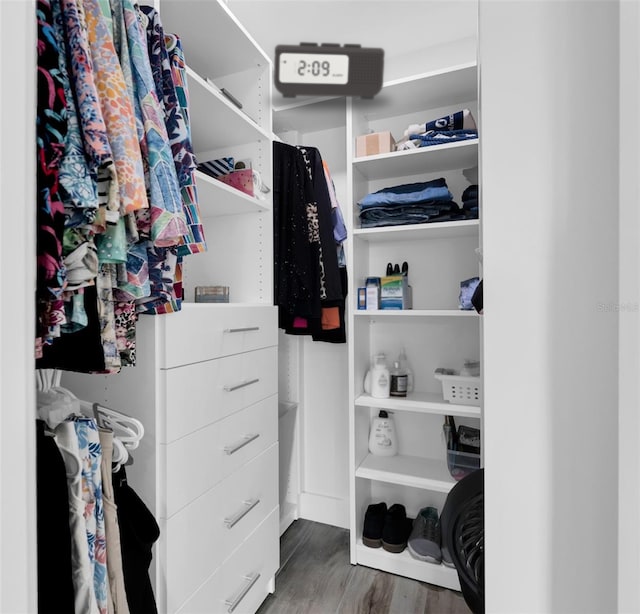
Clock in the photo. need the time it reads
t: 2:09
